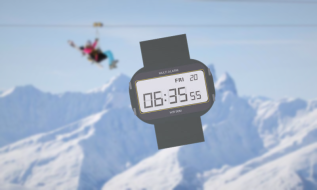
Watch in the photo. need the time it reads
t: 6:35:55
